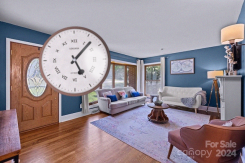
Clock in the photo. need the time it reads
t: 5:07
